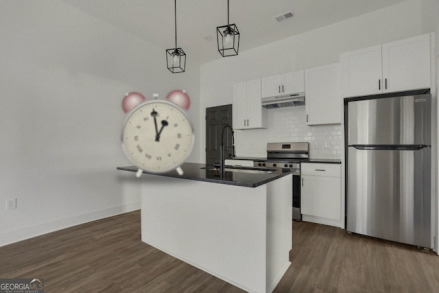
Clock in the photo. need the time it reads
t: 12:59
